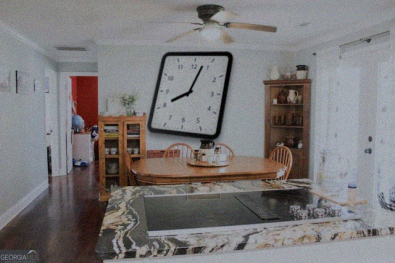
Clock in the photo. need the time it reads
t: 8:03
